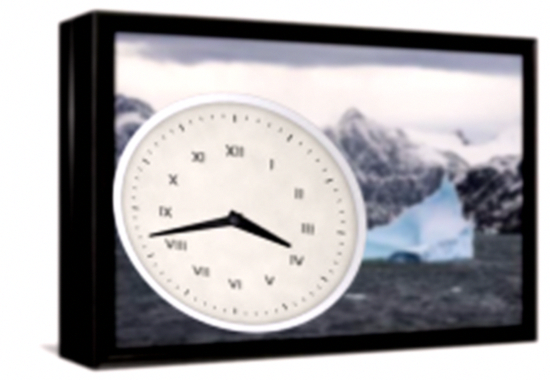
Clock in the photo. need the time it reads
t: 3:42
